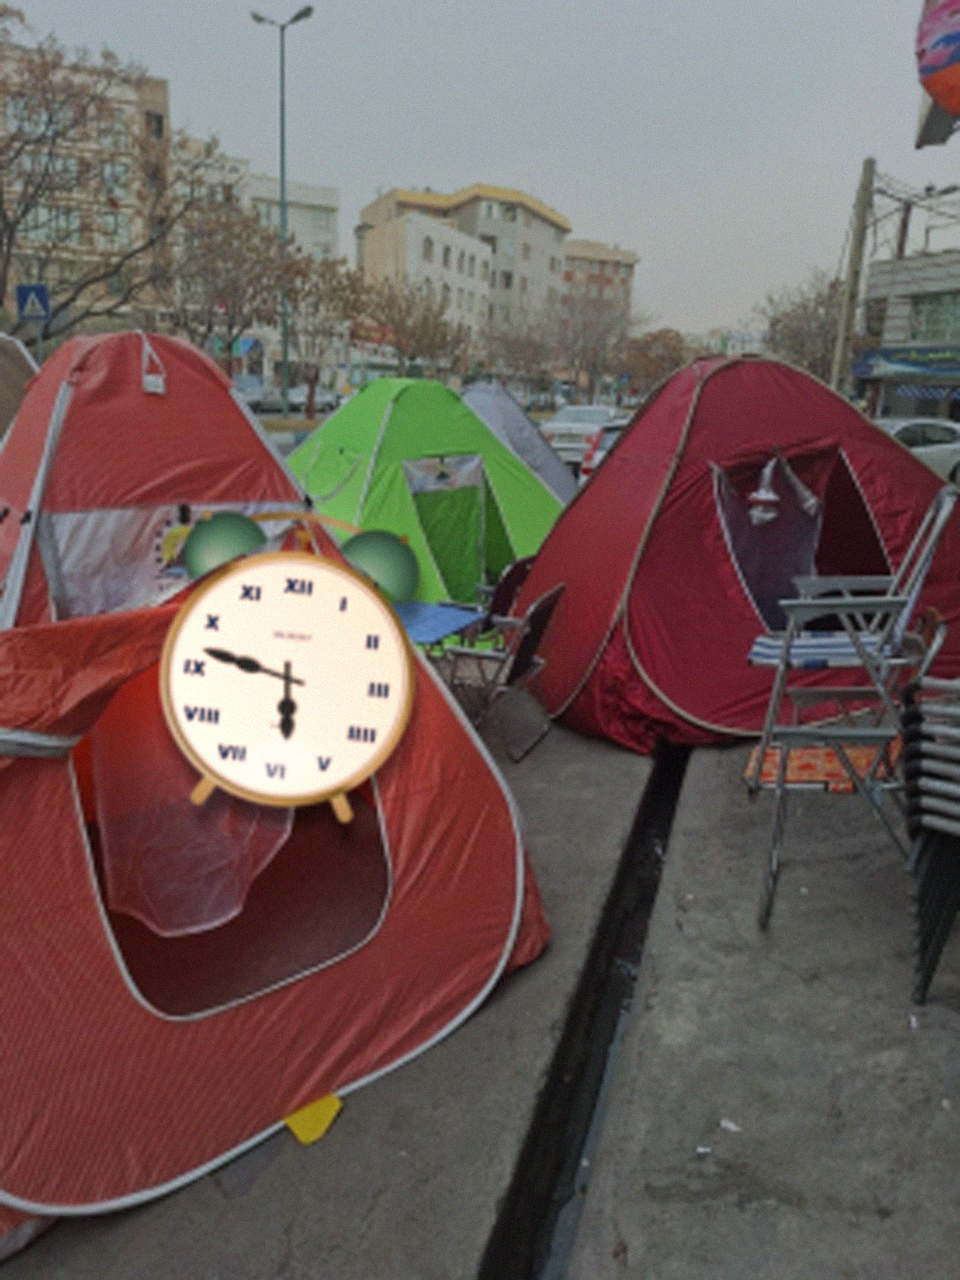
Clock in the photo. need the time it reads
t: 5:47
